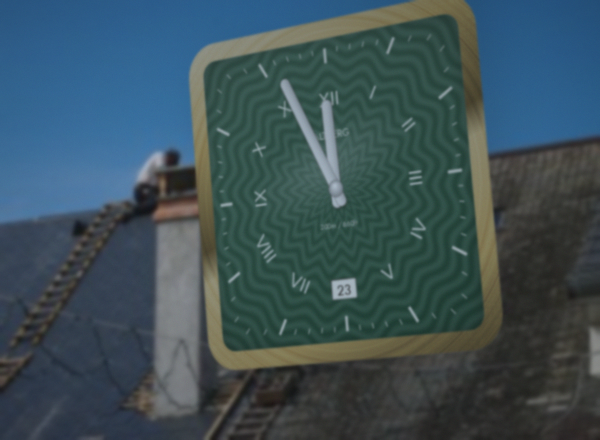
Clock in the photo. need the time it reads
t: 11:56
